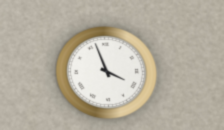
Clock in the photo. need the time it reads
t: 3:57
